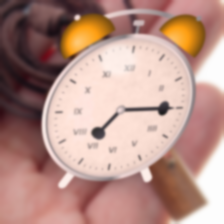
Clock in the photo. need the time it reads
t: 7:15
